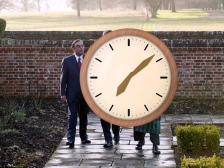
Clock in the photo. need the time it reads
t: 7:08
